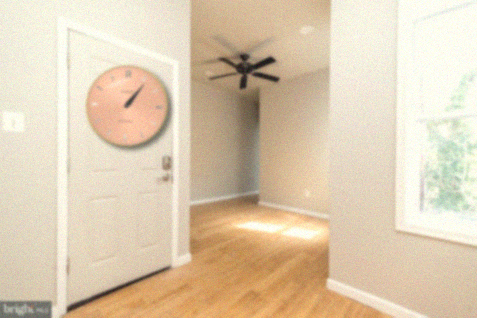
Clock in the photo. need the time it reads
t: 1:06
